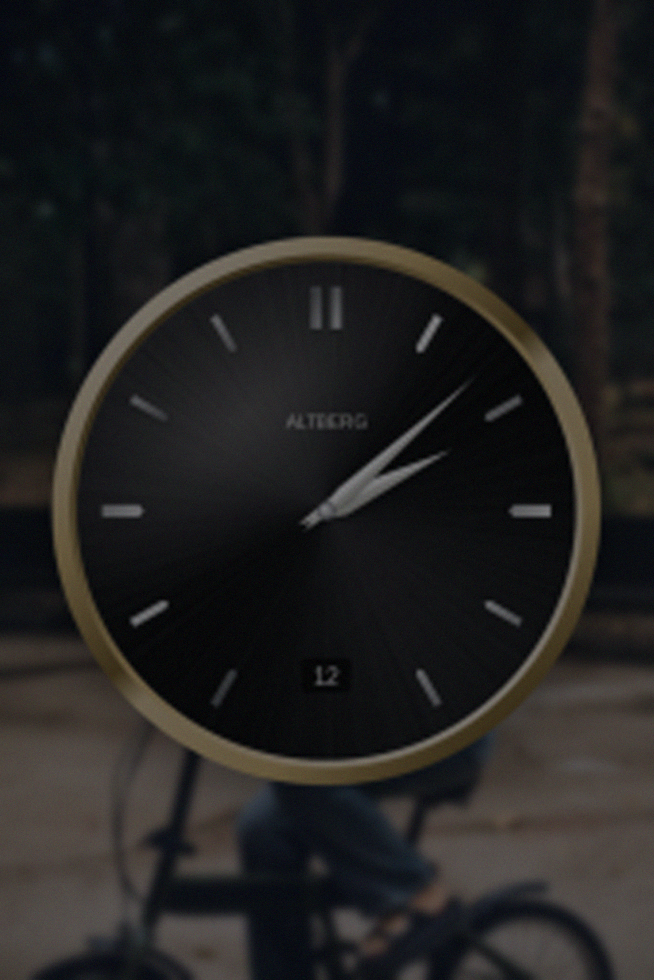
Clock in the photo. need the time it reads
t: 2:08
